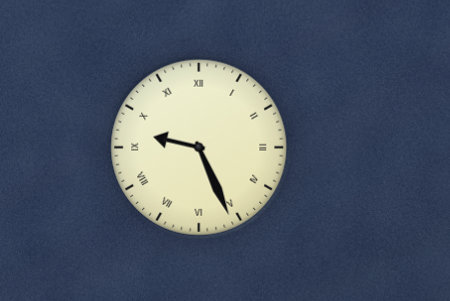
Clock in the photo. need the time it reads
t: 9:26
